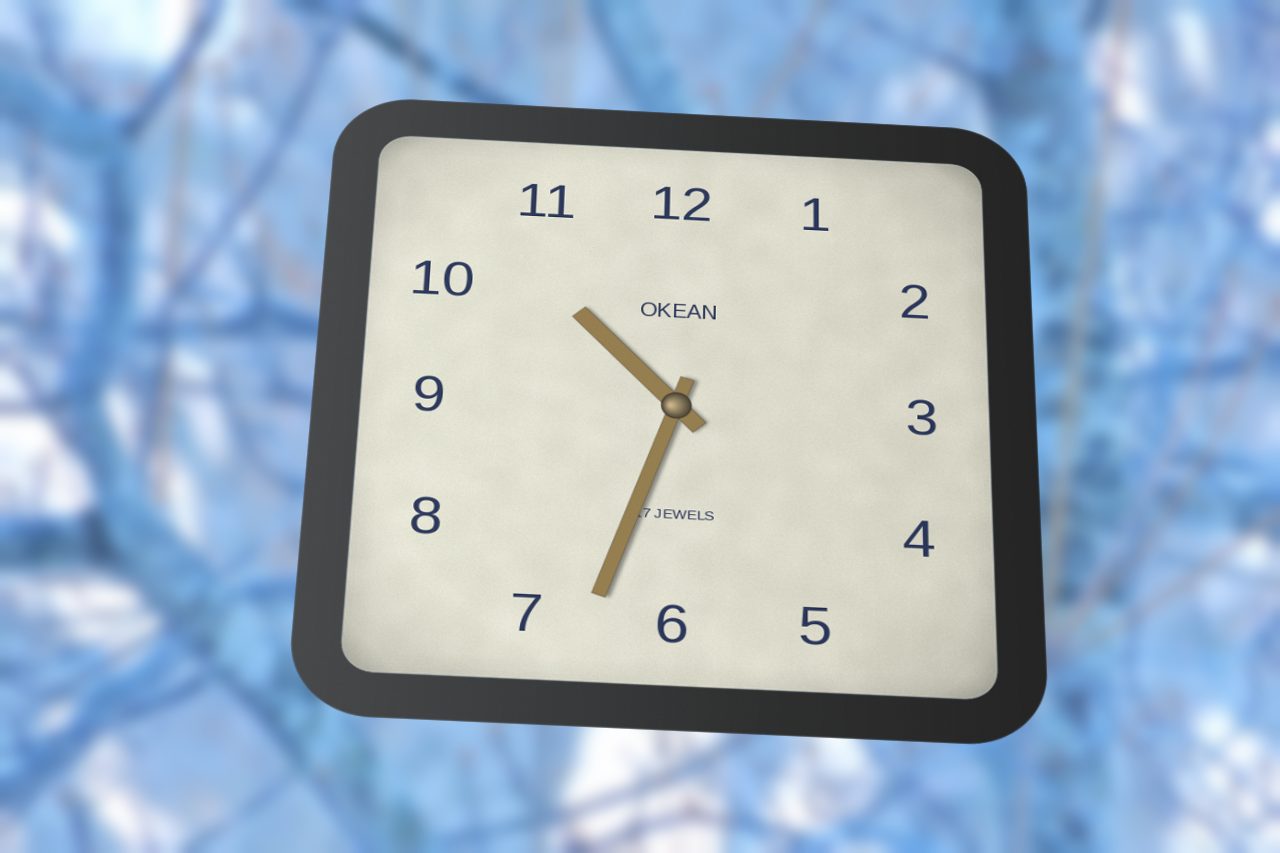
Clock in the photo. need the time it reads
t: 10:33
